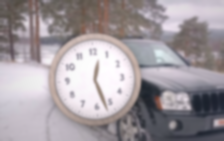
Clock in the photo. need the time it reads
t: 12:27
